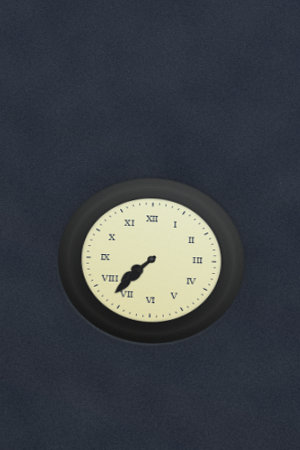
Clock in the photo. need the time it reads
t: 7:37
